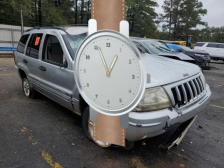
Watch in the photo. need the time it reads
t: 12:56
